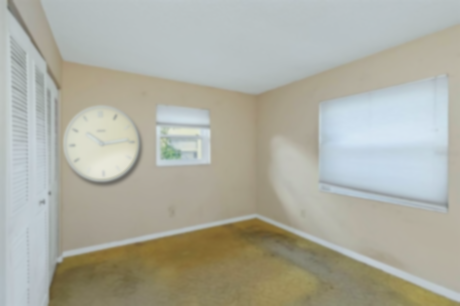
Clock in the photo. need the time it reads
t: 10:14
